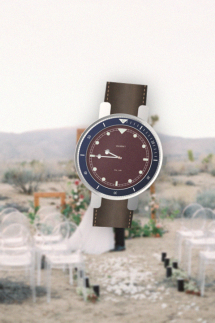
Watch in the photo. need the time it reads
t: 9:45
